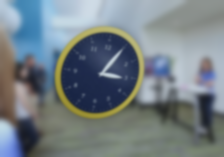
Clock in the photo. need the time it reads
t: 3:05
